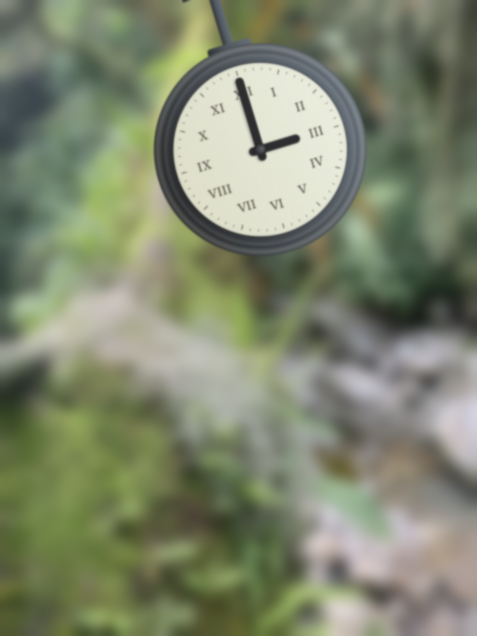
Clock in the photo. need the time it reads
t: 3:00
